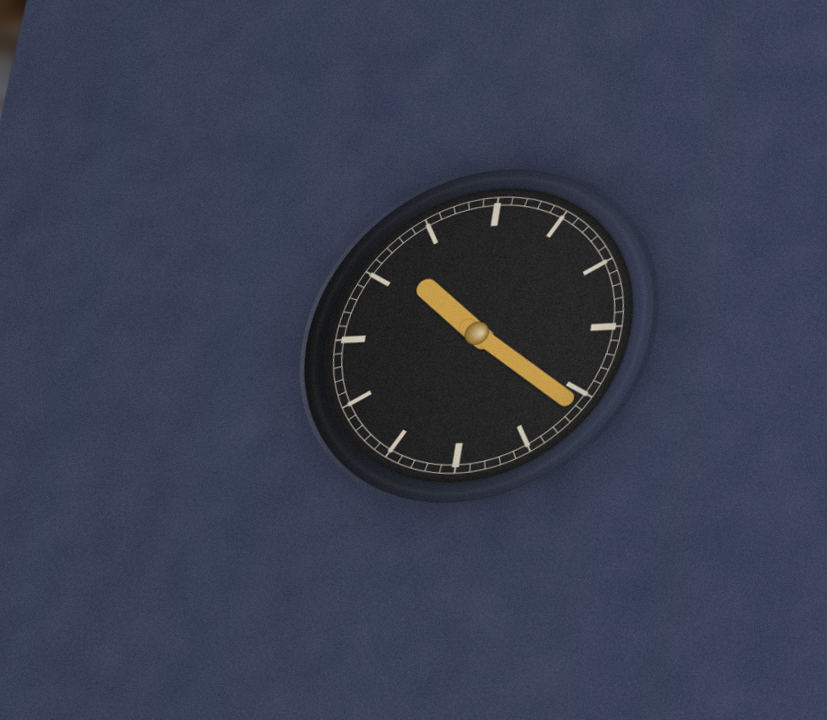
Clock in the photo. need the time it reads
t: 10:21
